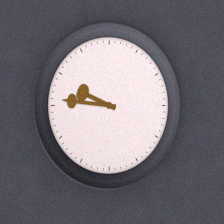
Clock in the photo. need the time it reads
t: 9:46
